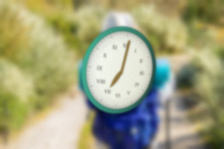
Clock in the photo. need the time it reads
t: 7:01
